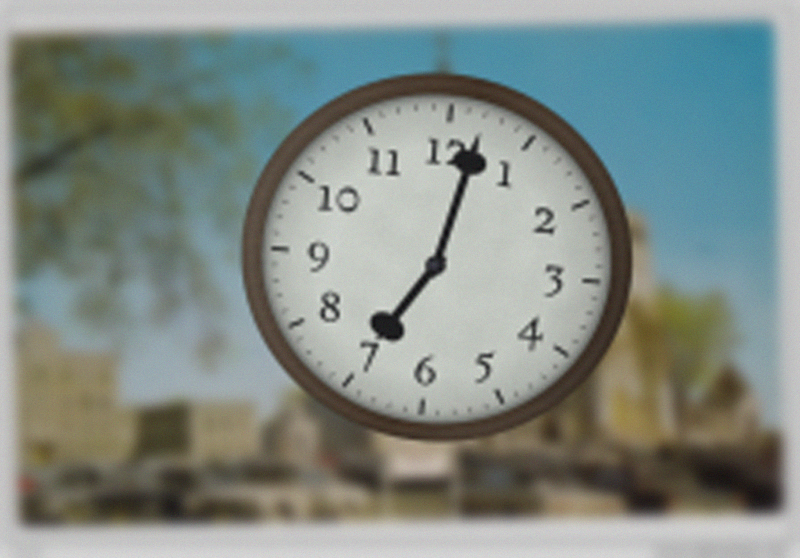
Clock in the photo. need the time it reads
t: 7:02
